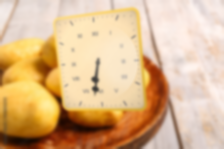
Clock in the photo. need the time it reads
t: 6:32
